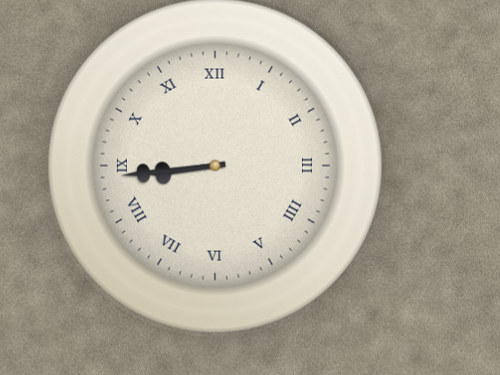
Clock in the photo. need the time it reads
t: 8:44
